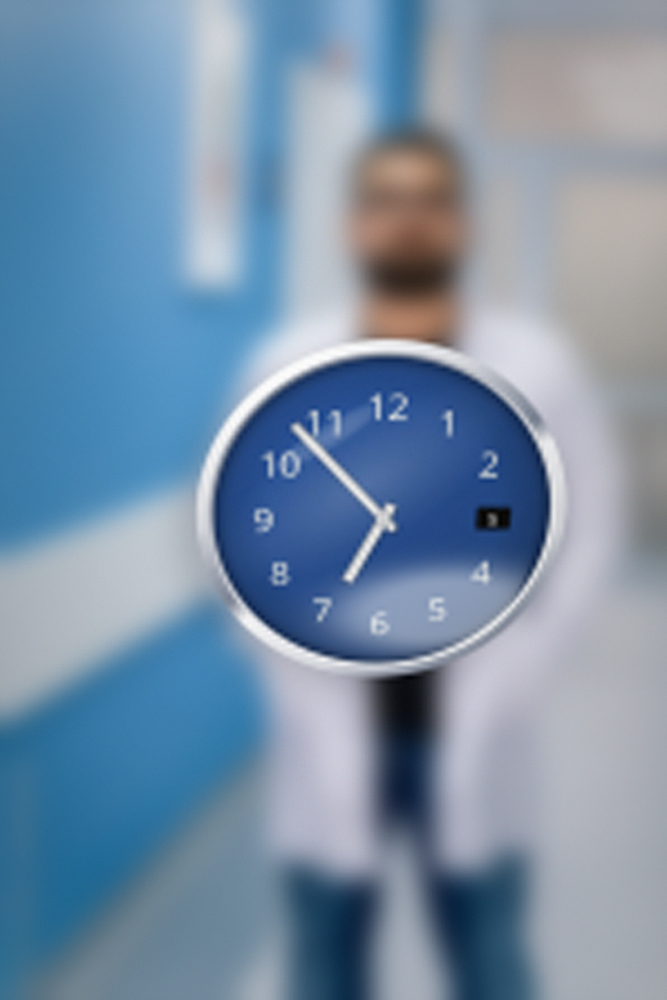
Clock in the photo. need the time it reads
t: 6:53
